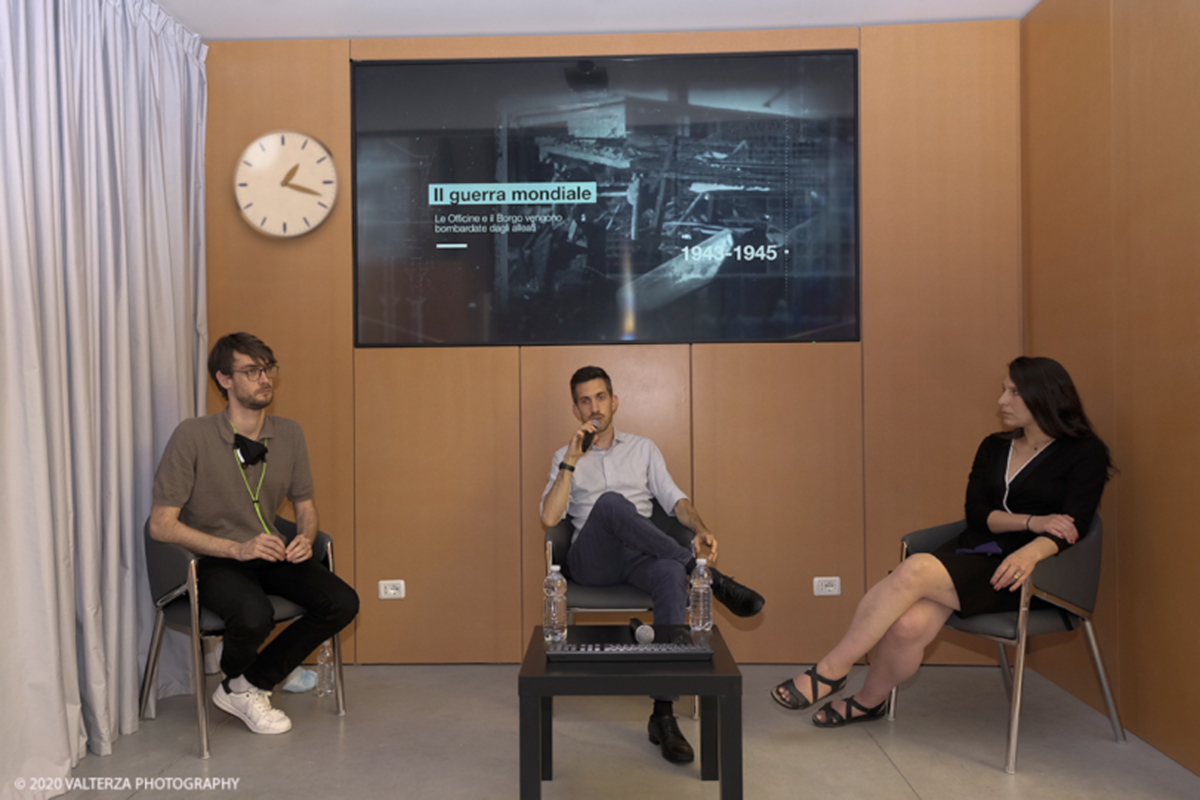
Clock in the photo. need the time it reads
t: 1:18
